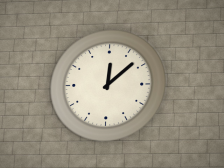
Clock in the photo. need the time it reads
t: 12:08
